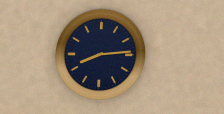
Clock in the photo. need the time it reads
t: 8:14
